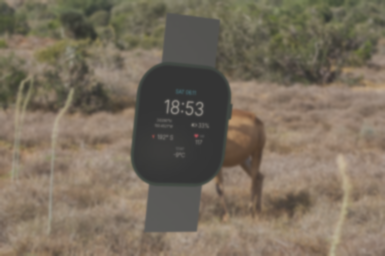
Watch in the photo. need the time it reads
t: 18:53
